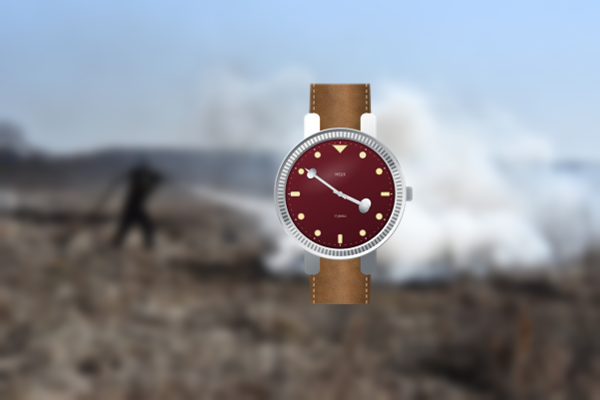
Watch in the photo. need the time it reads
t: 3:51
